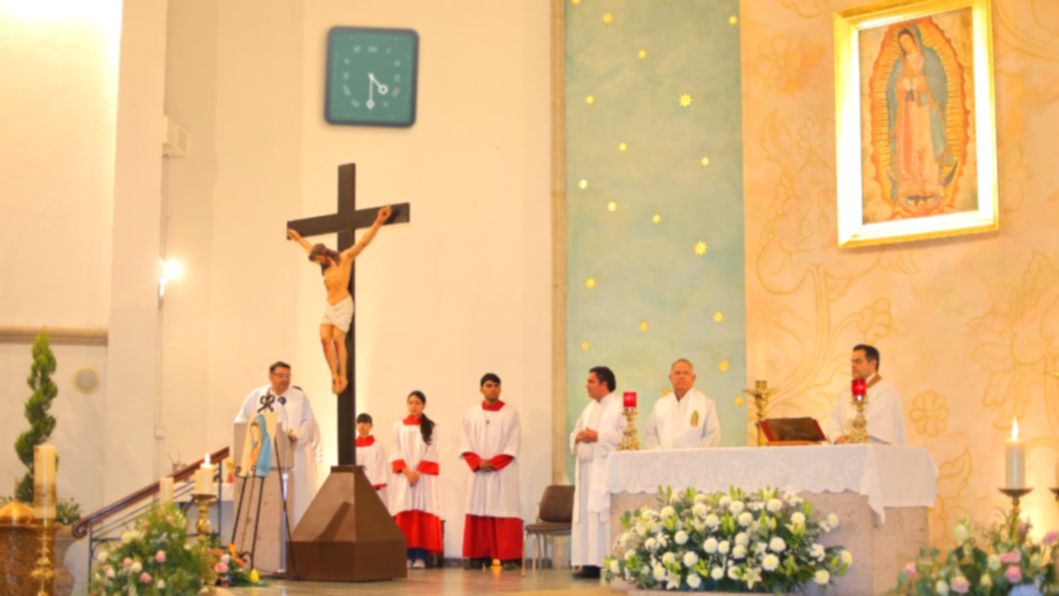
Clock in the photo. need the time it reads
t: 4:30
